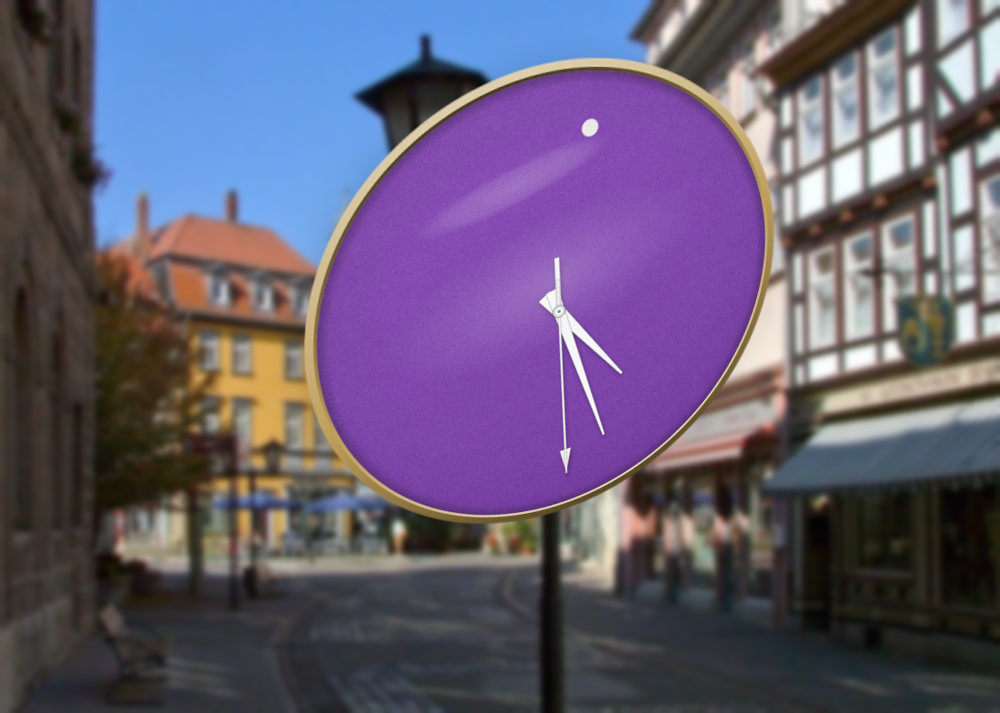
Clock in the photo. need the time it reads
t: 4:25:28
